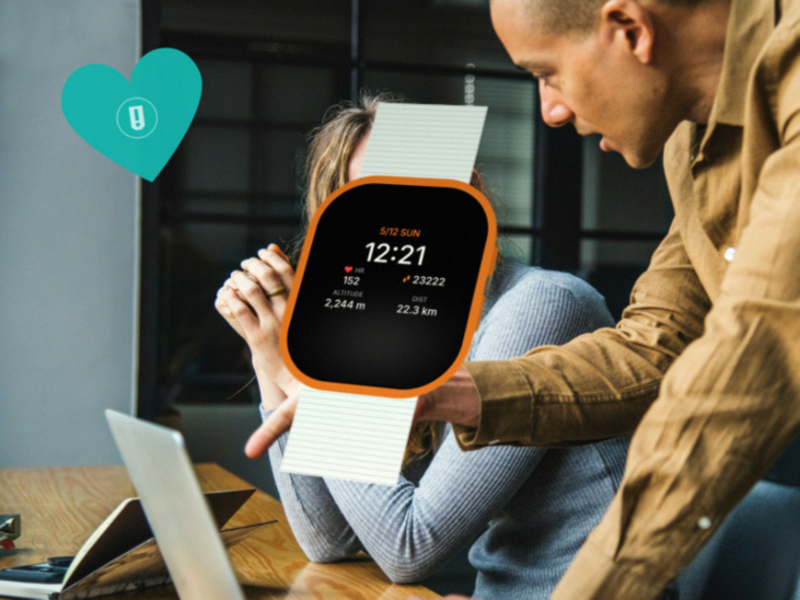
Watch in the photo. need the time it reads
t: 12:21
